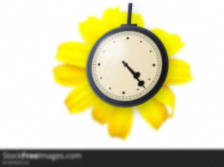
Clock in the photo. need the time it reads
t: 4:23
